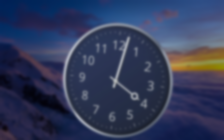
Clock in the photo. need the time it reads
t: 4:02
